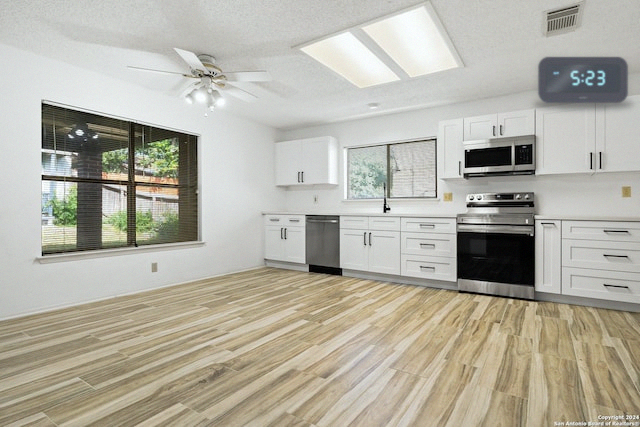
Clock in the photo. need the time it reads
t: 5:23
